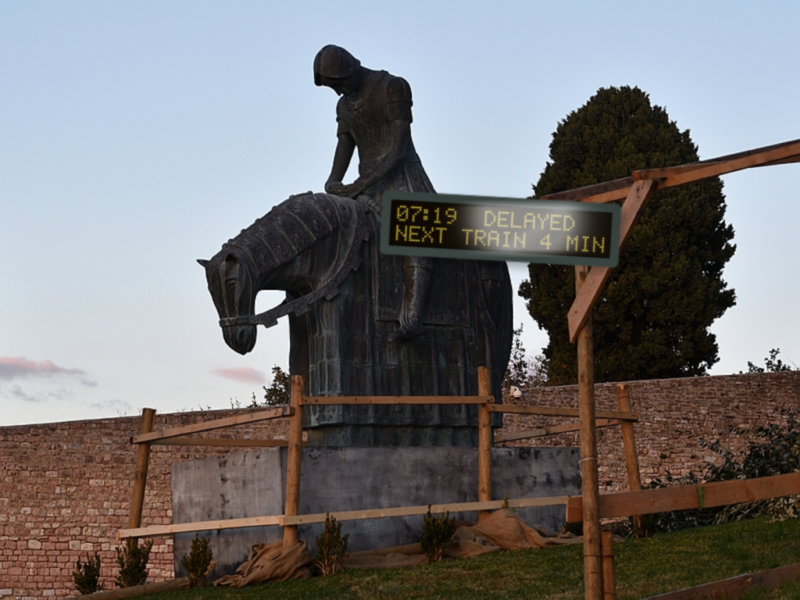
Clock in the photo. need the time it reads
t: 7:19
